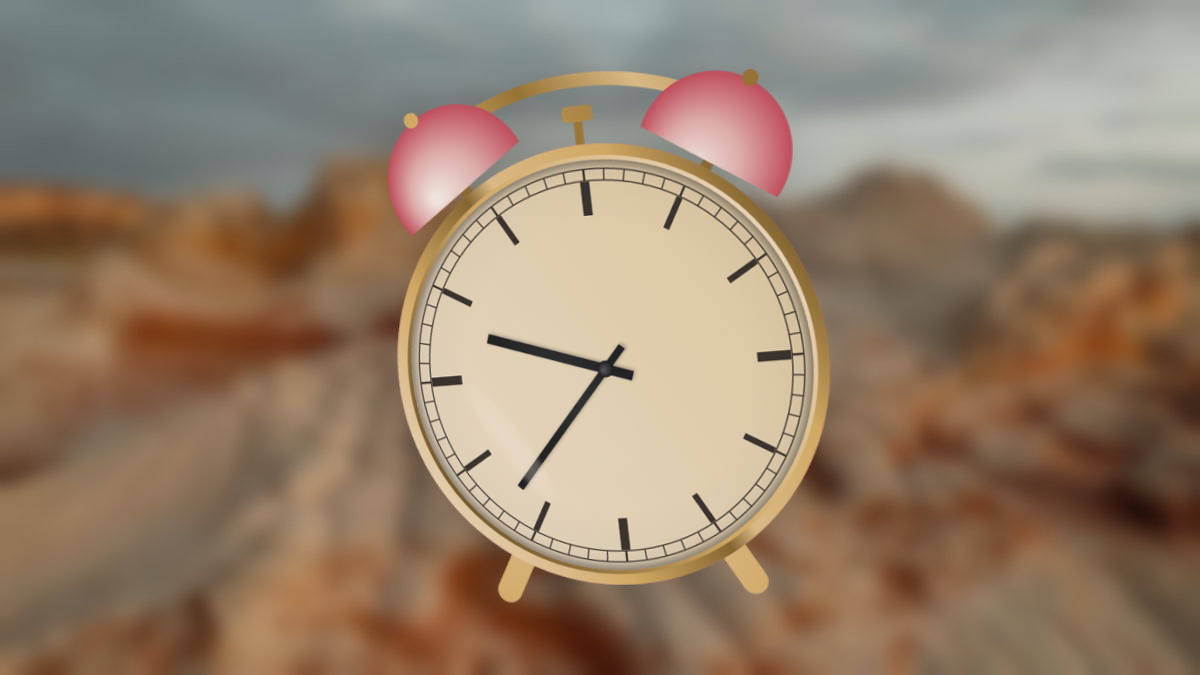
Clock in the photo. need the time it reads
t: 9:37
